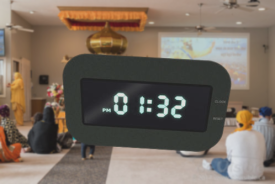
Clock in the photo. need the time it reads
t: 1:32
